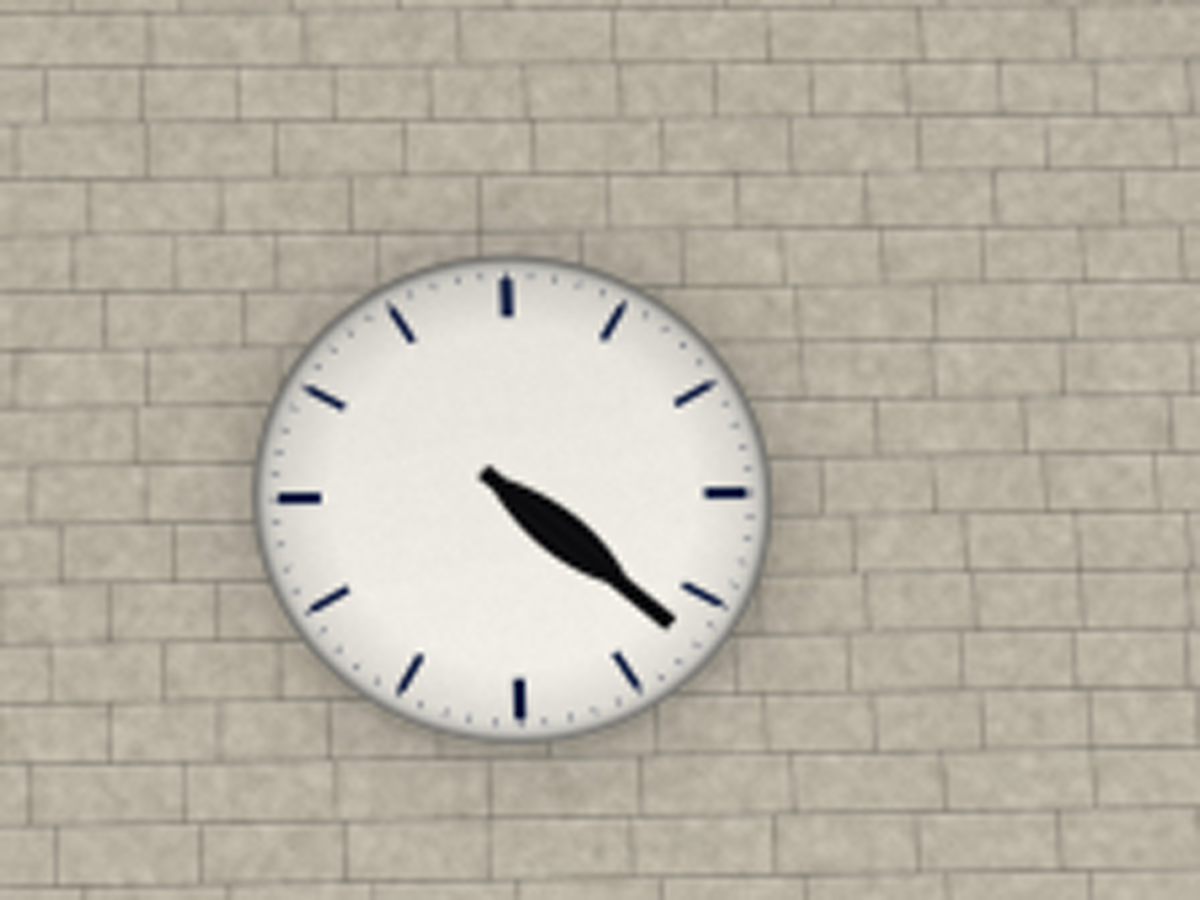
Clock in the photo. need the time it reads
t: 4:22
